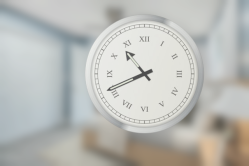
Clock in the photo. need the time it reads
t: 10:41
